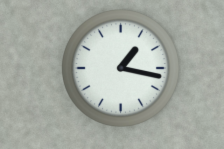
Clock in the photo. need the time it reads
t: 1:17
